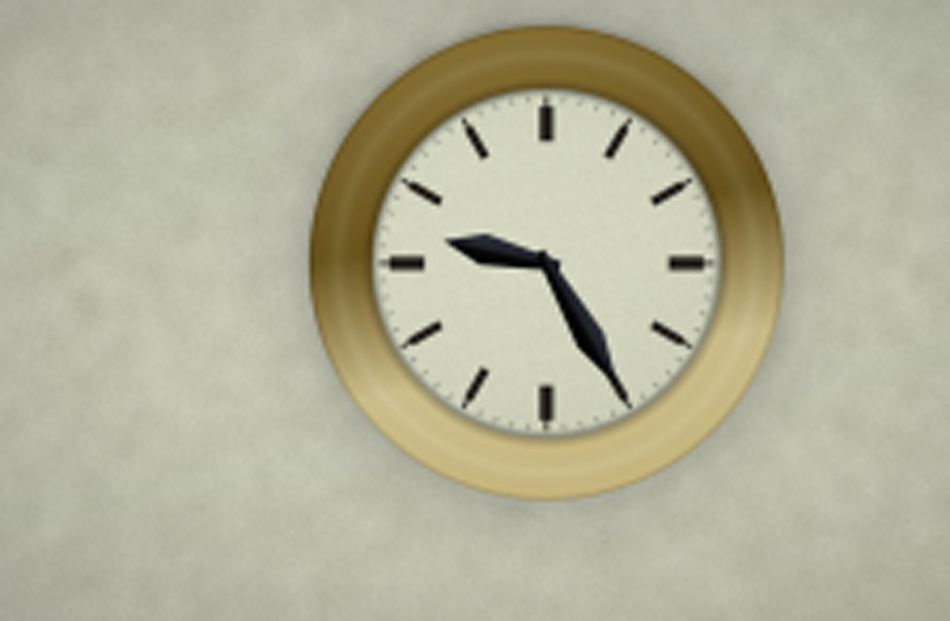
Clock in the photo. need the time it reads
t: 9:25
